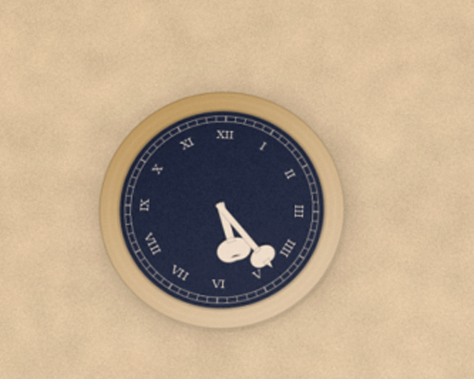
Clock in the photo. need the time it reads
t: 5:23
